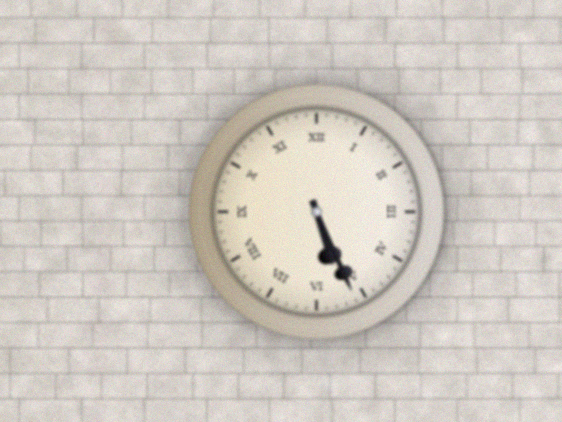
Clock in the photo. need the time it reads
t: 5:26
